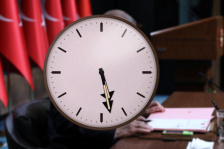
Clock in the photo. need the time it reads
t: 5:28
